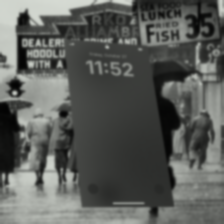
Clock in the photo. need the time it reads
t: 11:52
